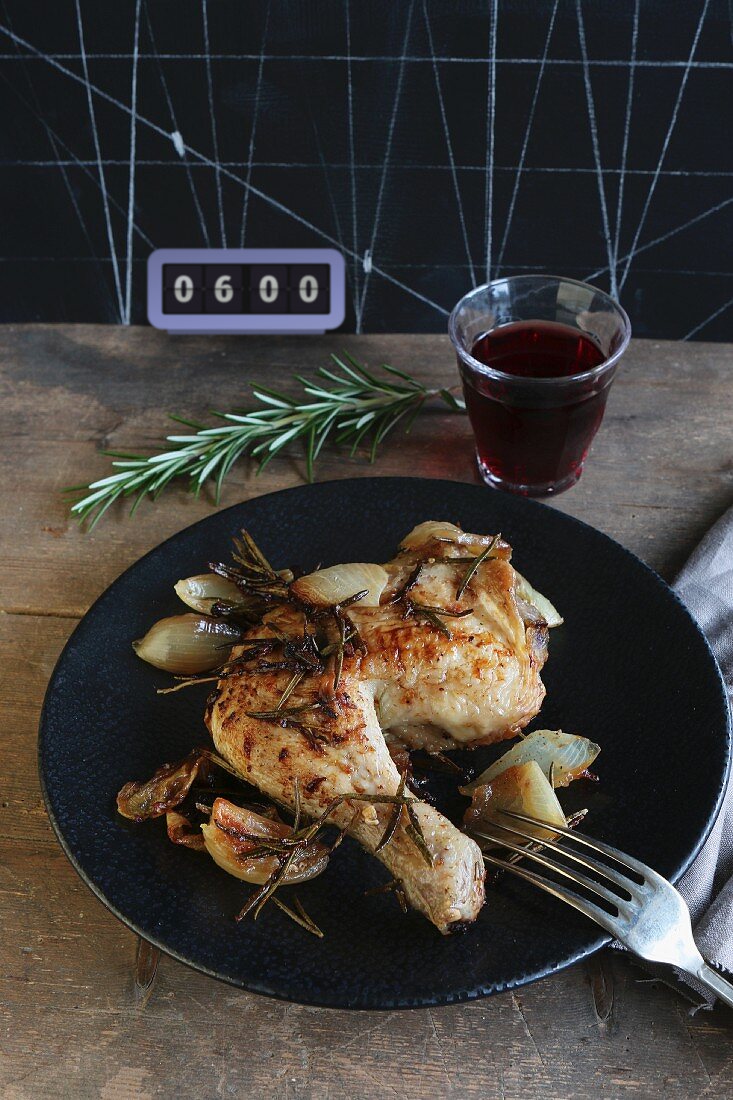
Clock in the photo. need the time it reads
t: 6:00
